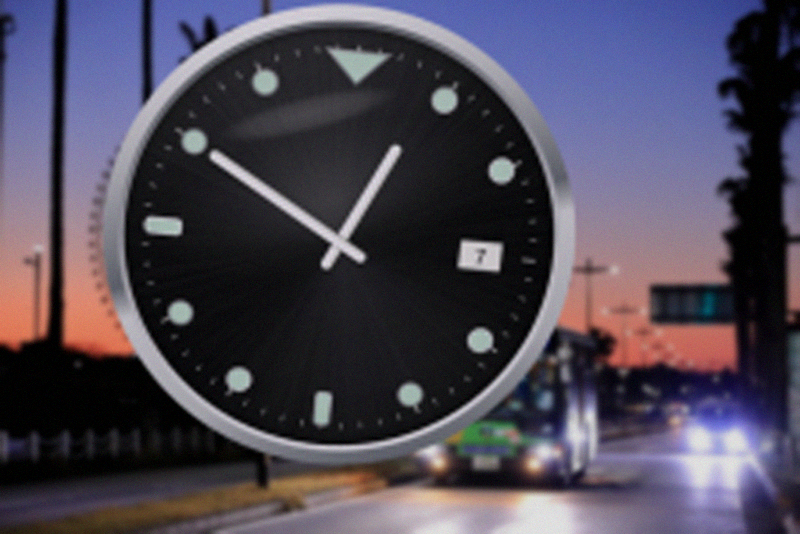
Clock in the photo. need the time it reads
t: 12:50
